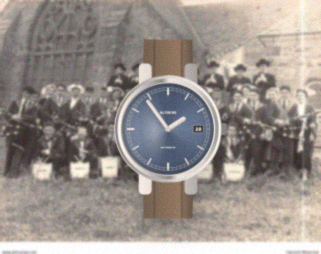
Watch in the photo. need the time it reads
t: 1:54
